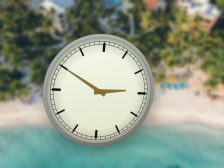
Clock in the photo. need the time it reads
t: 2:50
